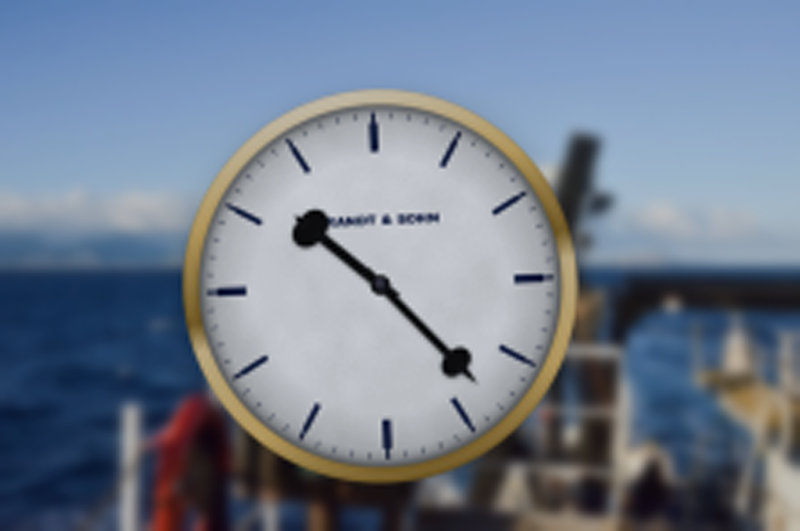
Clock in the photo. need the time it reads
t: 10:23
